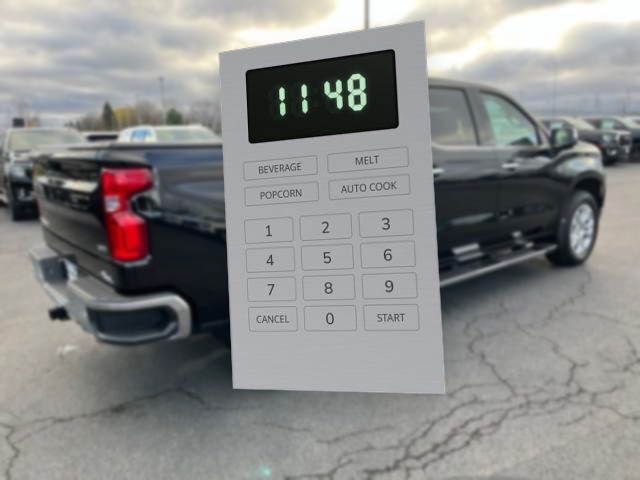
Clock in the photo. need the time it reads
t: 11:48
